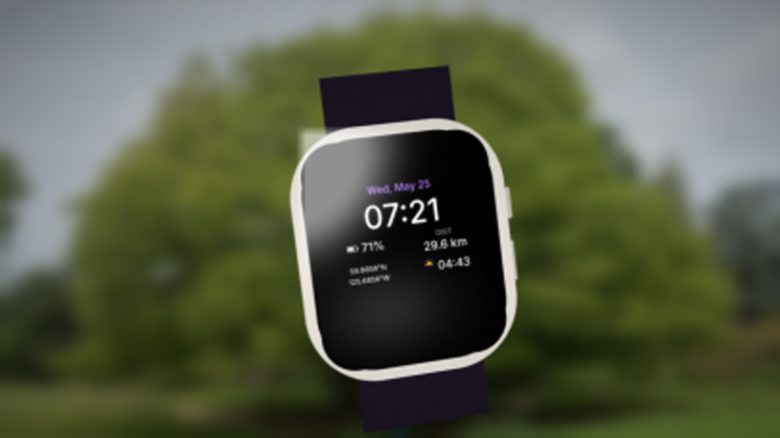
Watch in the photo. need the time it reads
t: 7:21
